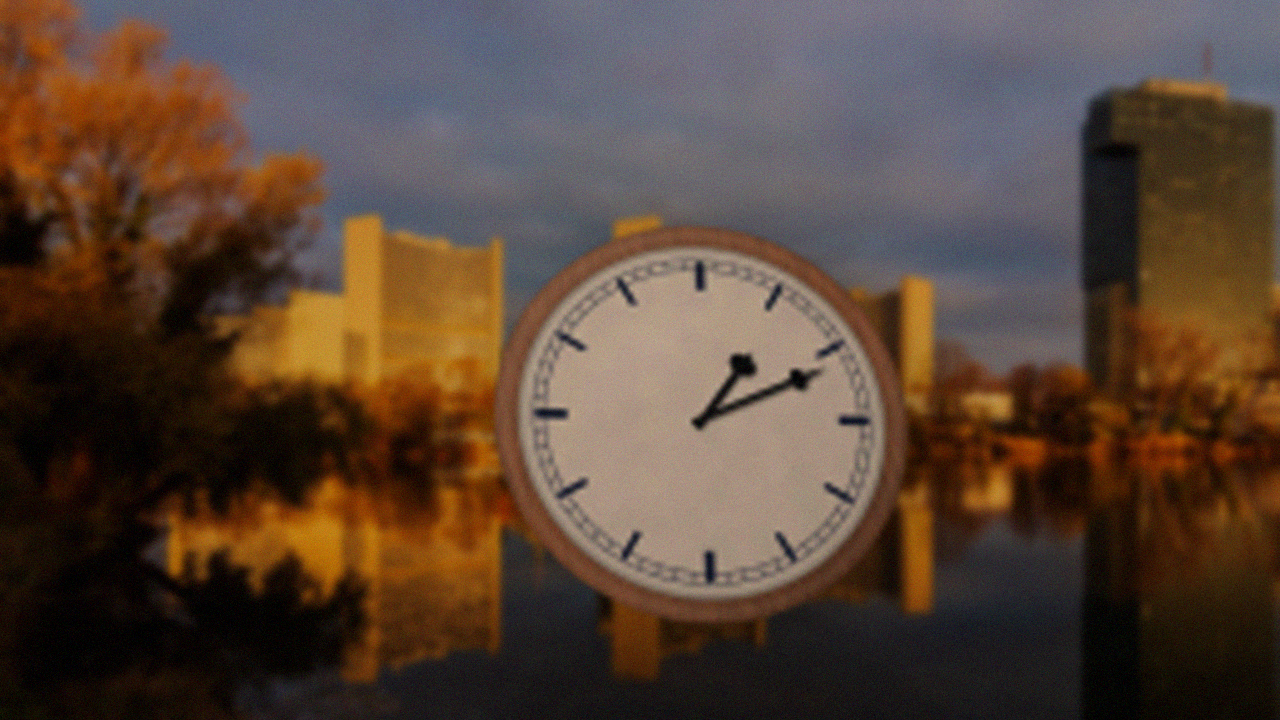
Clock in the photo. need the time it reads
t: 1:11
